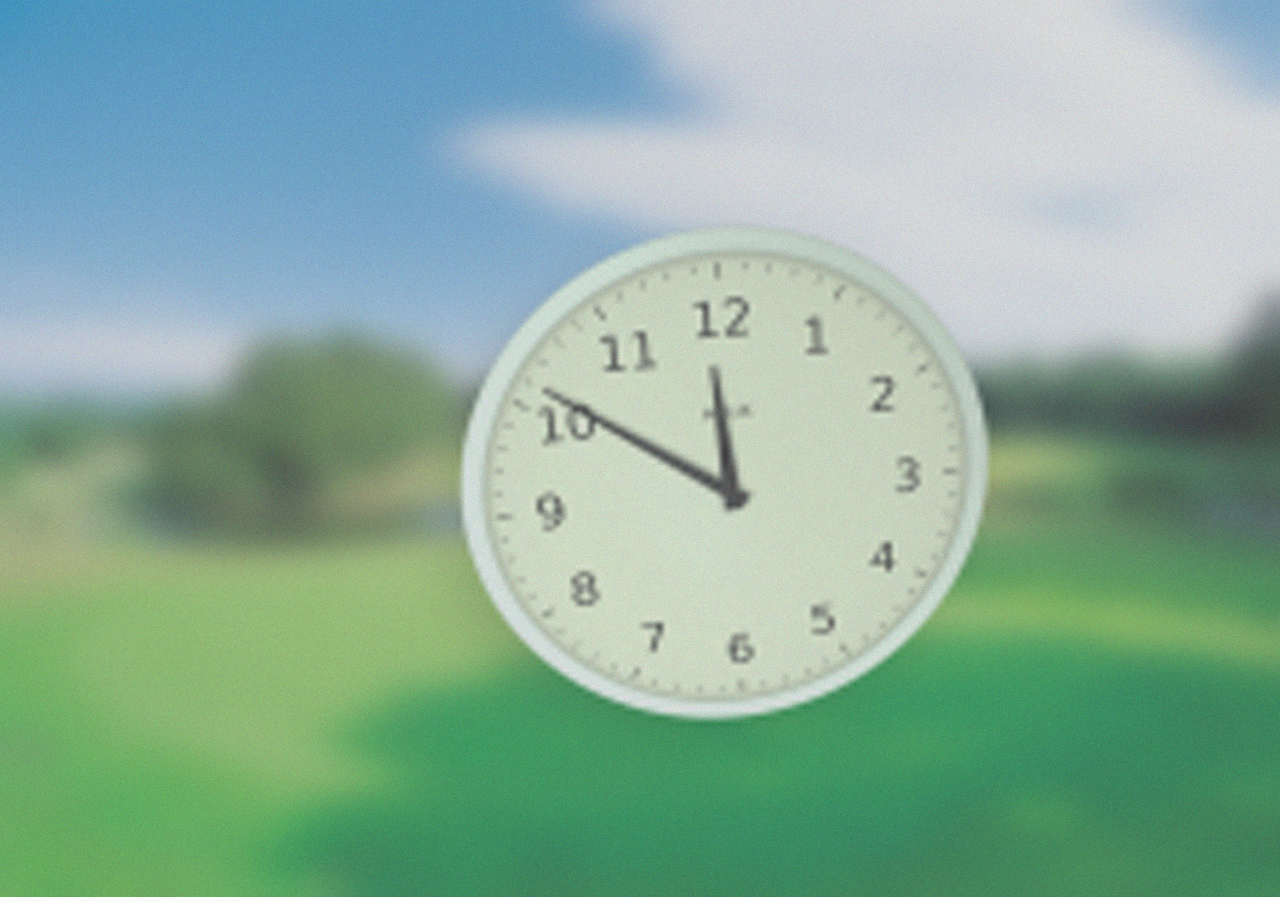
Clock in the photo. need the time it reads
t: 11:51
